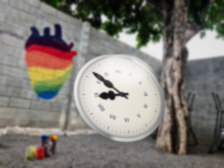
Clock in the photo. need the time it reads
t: 8:52
